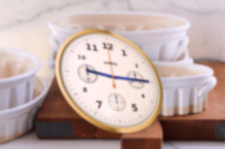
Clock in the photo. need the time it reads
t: 9:15
